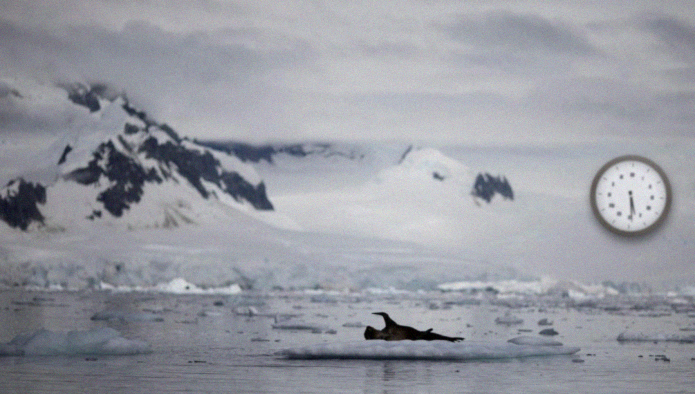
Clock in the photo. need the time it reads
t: 5:29
